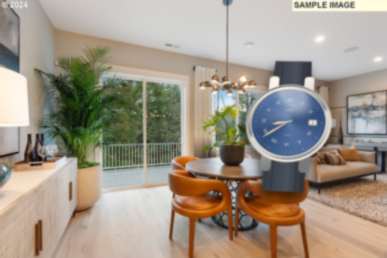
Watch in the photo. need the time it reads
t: 8:39
